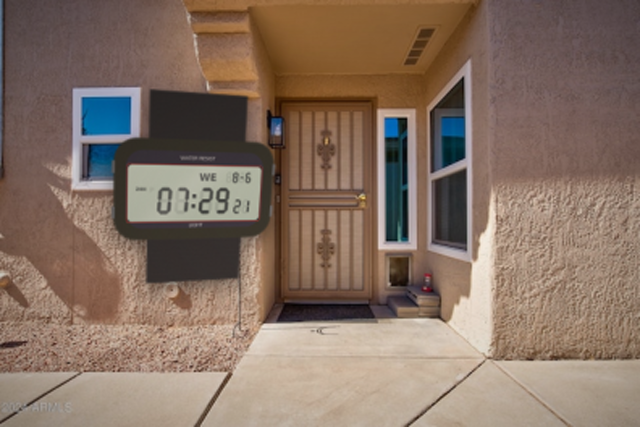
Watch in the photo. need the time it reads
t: 7:29:21
